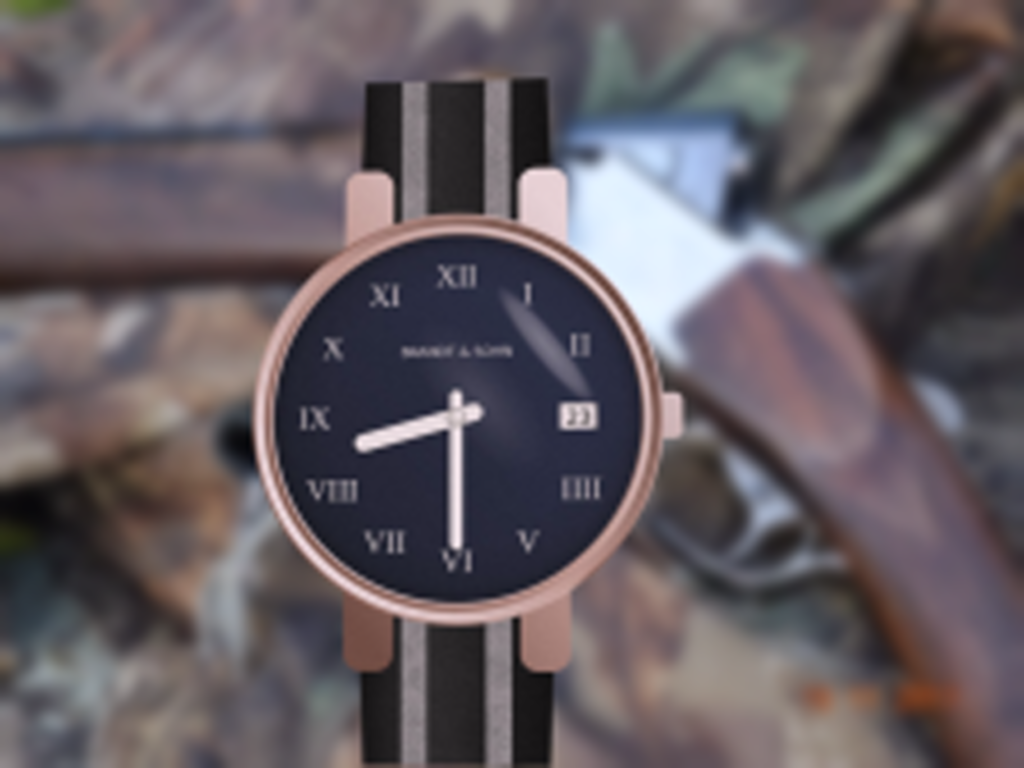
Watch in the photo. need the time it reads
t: 8:30
